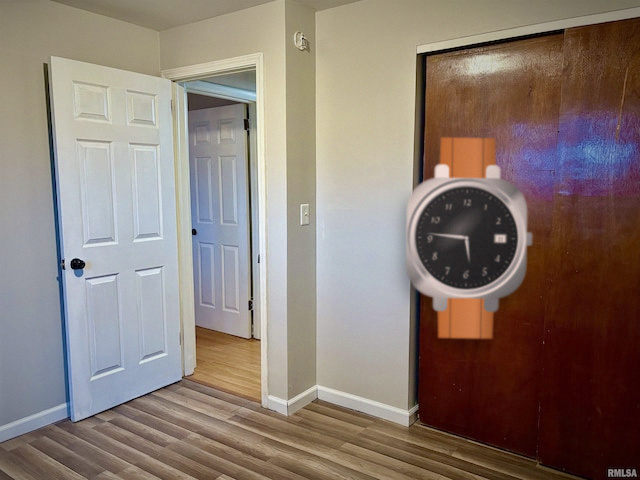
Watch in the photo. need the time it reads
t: 5:46
